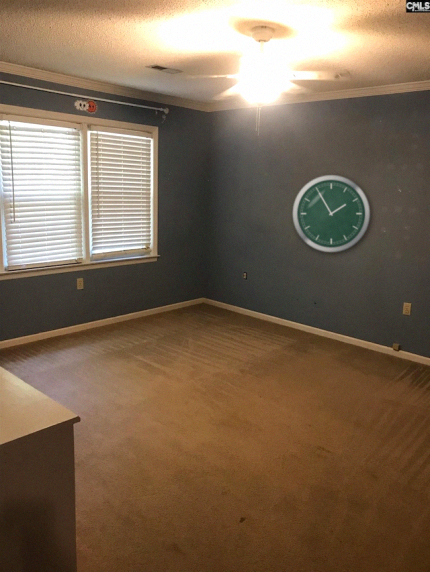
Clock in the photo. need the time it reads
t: 1:55
